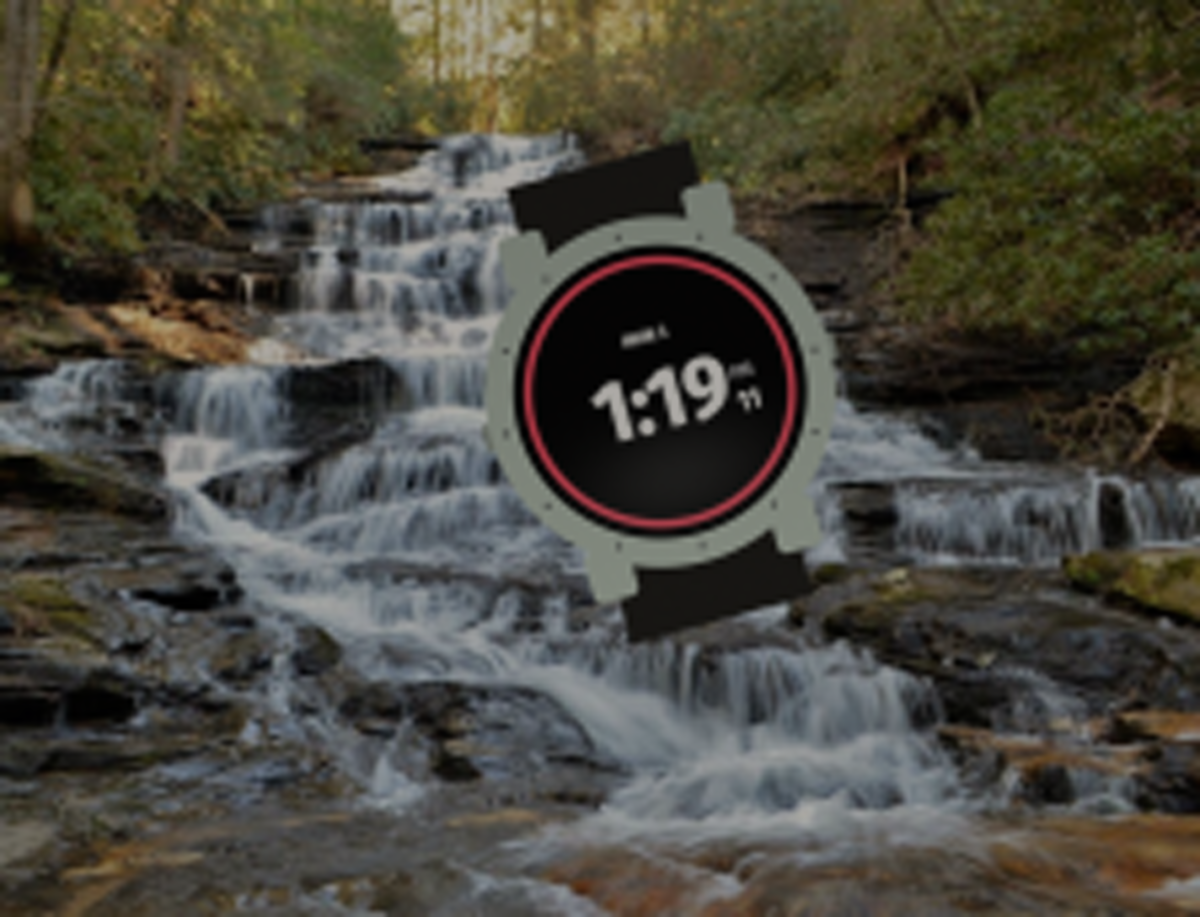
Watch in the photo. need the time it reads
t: 1:19
